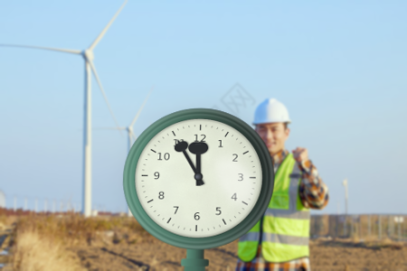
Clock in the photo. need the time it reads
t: 11:55
